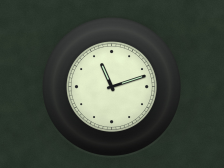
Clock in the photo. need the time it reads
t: 11:12
